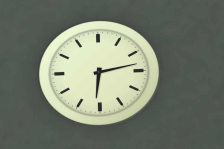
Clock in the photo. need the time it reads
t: 6:13
